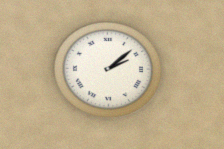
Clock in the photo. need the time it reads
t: 2:08
